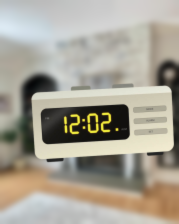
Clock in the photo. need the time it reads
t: 12:02
